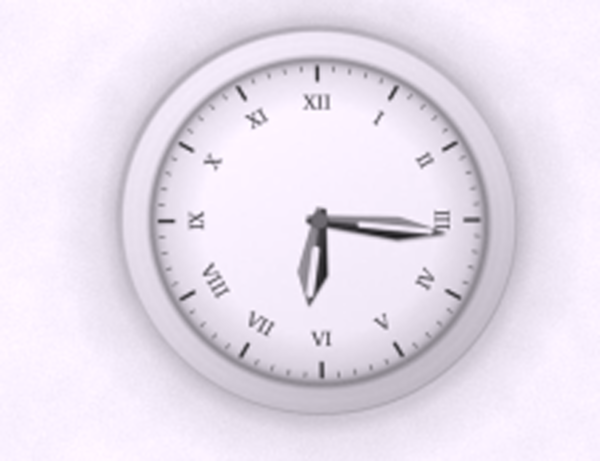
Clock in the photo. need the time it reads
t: 6:16
